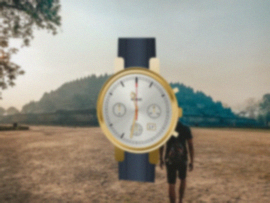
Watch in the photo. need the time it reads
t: 11:32
